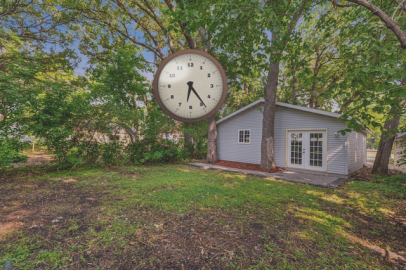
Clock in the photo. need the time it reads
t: 6:24
